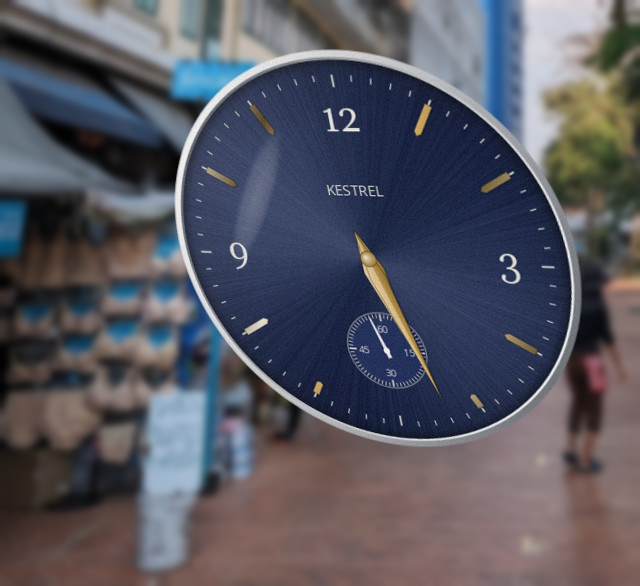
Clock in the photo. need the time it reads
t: 5:26:57
